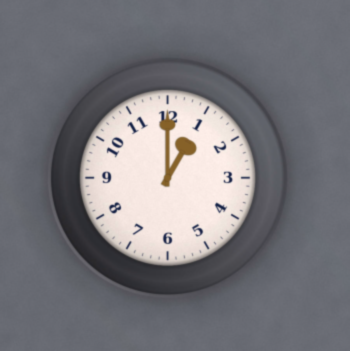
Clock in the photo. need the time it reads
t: 1:00
